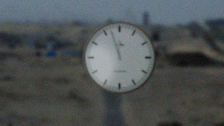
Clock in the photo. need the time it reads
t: 11:57
